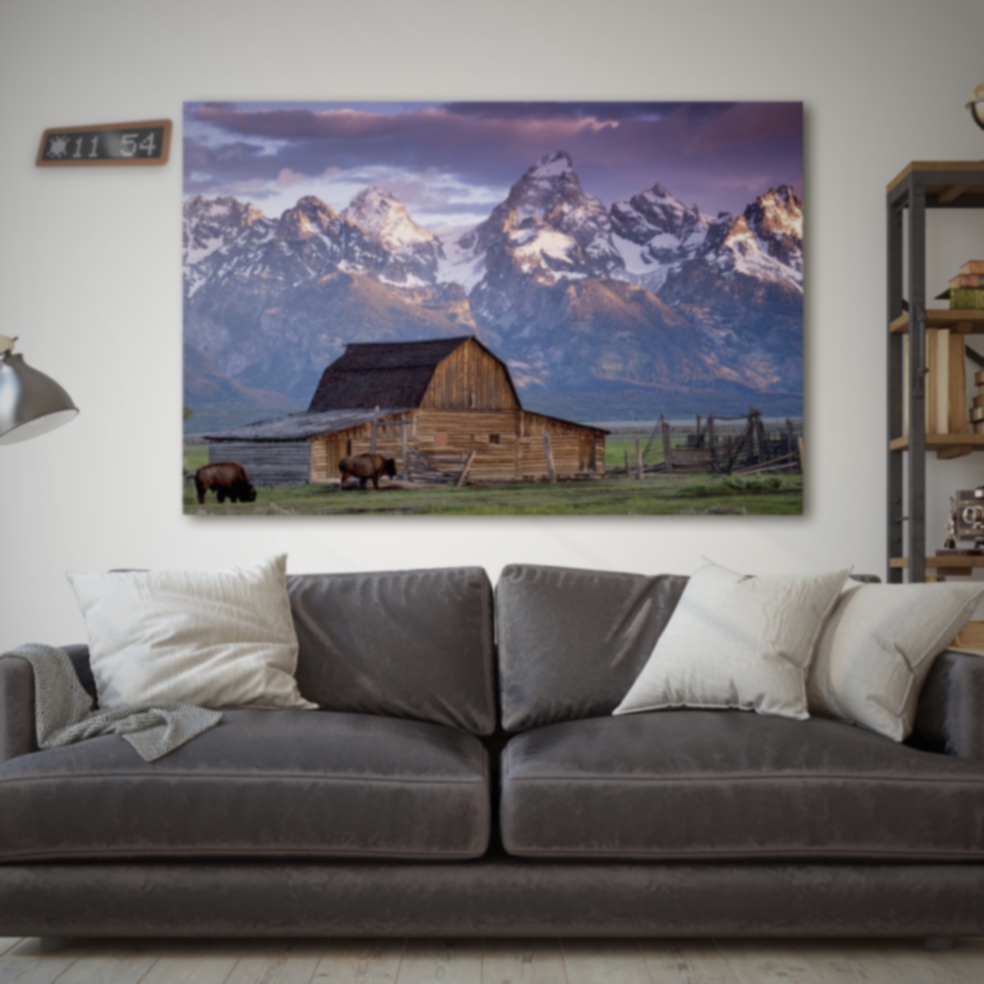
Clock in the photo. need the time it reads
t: 11:54
